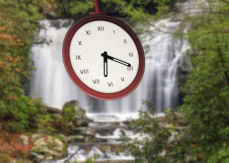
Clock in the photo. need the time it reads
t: 6:19
